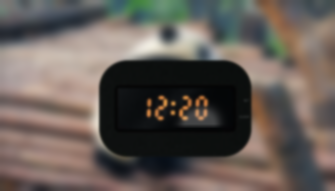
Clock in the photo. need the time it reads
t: 12:20
